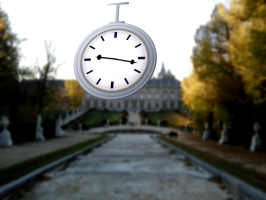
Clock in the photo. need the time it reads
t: 9:17
